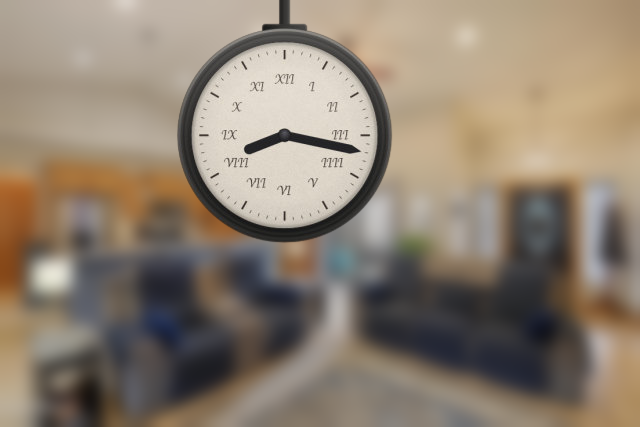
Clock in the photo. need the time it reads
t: 8:17
